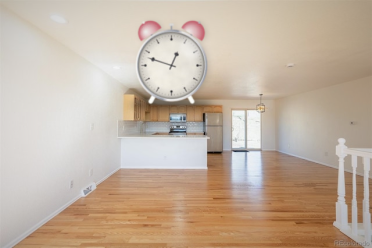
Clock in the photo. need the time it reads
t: 12:48
